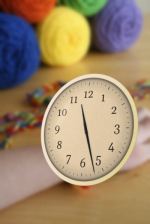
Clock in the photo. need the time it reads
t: 11:27
